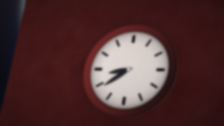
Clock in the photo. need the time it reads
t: 8:39
